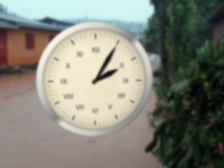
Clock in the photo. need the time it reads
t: 2:05
